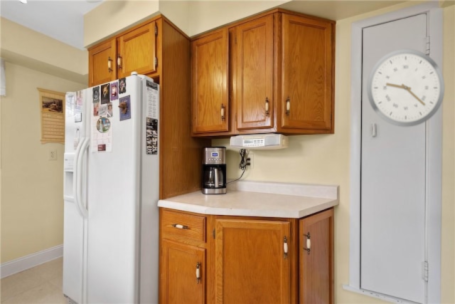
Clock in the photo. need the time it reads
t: 9:22
